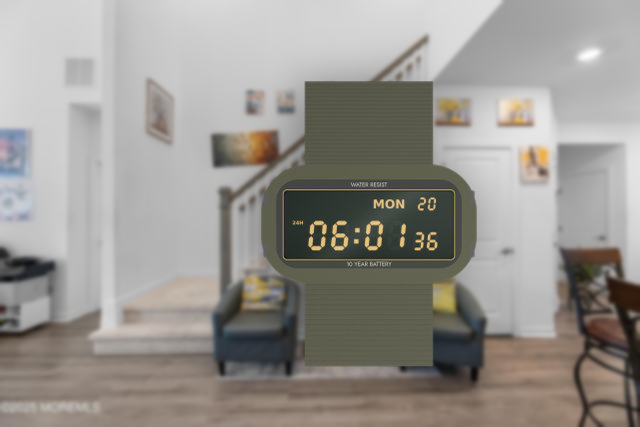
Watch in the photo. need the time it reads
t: 6:01:36
